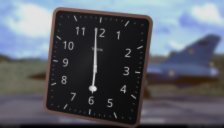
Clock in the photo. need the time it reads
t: 5:59
